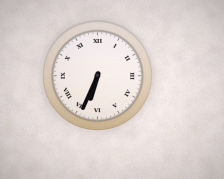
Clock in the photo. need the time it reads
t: 6:34
